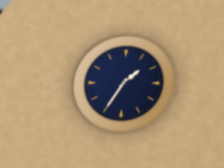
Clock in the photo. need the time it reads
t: 1:35
